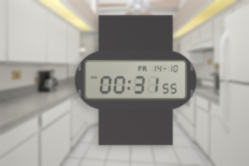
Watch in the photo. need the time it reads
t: 0:31:55
